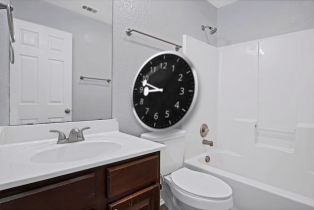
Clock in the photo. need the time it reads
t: 8:48
